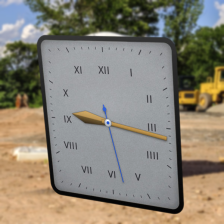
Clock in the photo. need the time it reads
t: 9:16:28
